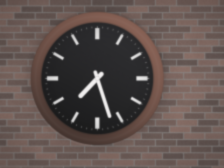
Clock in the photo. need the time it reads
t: 7:27
